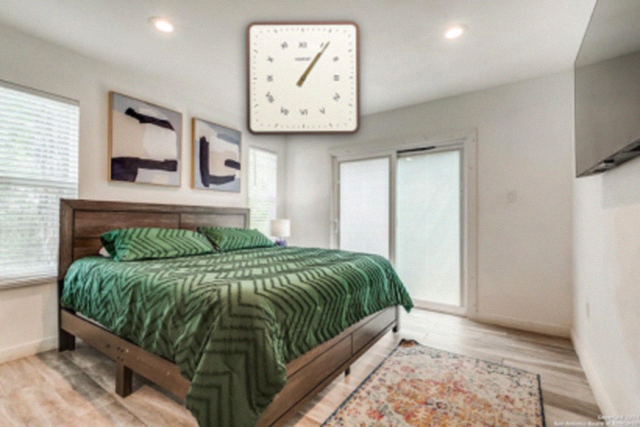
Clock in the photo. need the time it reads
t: 1:06
